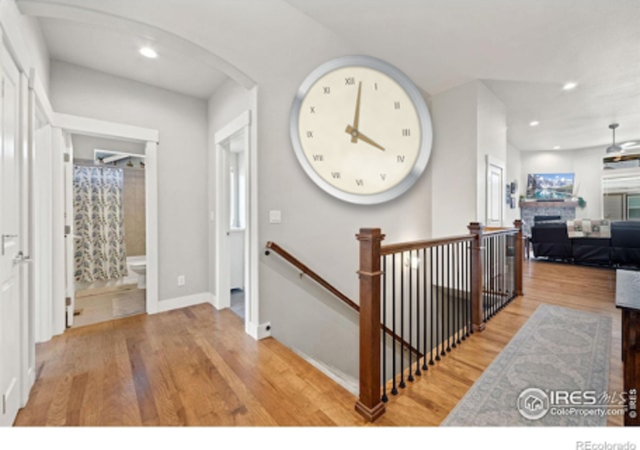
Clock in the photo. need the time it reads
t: 4:02
